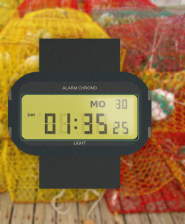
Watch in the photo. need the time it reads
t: 1:35:25
